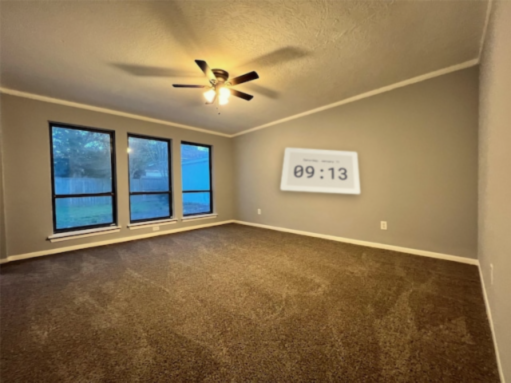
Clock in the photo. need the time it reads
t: 9:13
